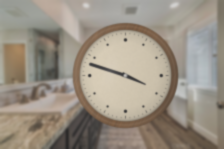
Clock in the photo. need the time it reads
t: 3:48
